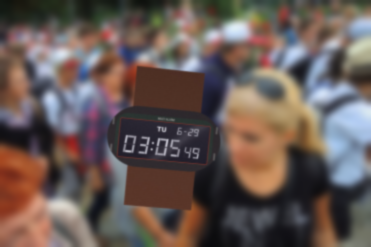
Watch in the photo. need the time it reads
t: 3:05:49
